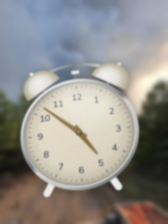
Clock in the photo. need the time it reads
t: 4:52
